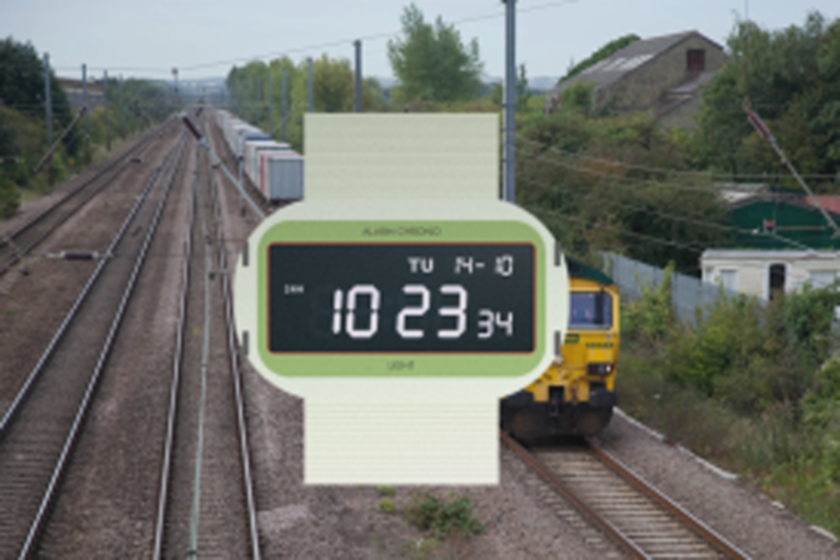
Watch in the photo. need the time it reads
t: 10:23:34
